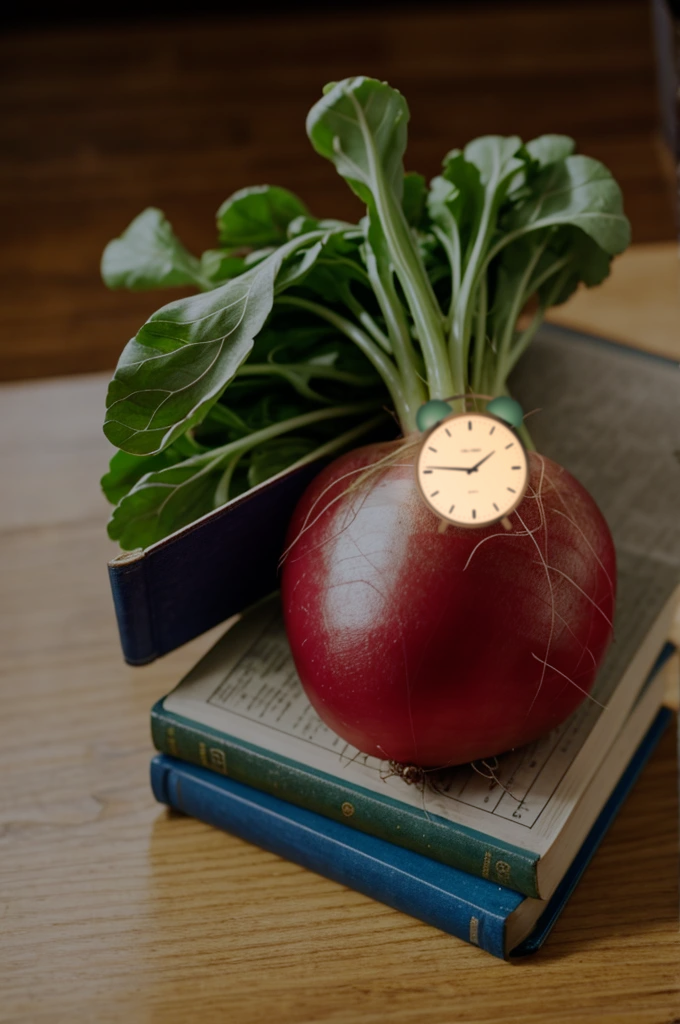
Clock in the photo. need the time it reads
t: 1:46
